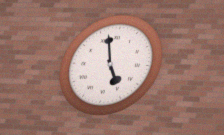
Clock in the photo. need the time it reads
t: 4:57
